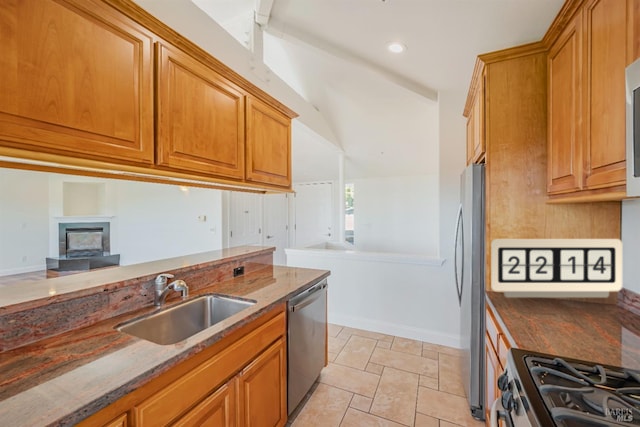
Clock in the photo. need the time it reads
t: 22:14
